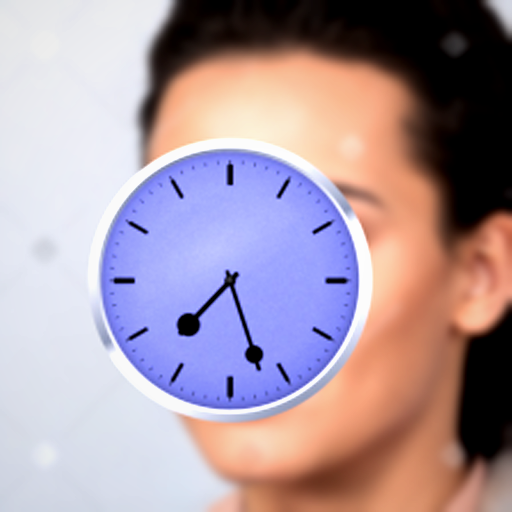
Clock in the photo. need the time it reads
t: 7:27
